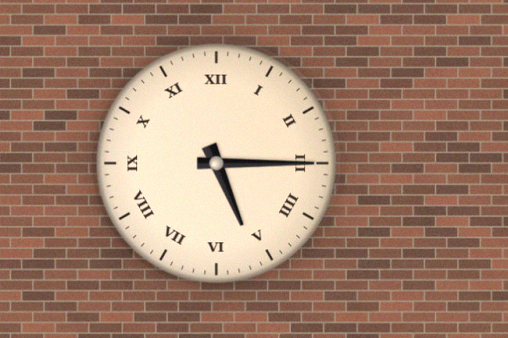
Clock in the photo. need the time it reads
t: 5:15
